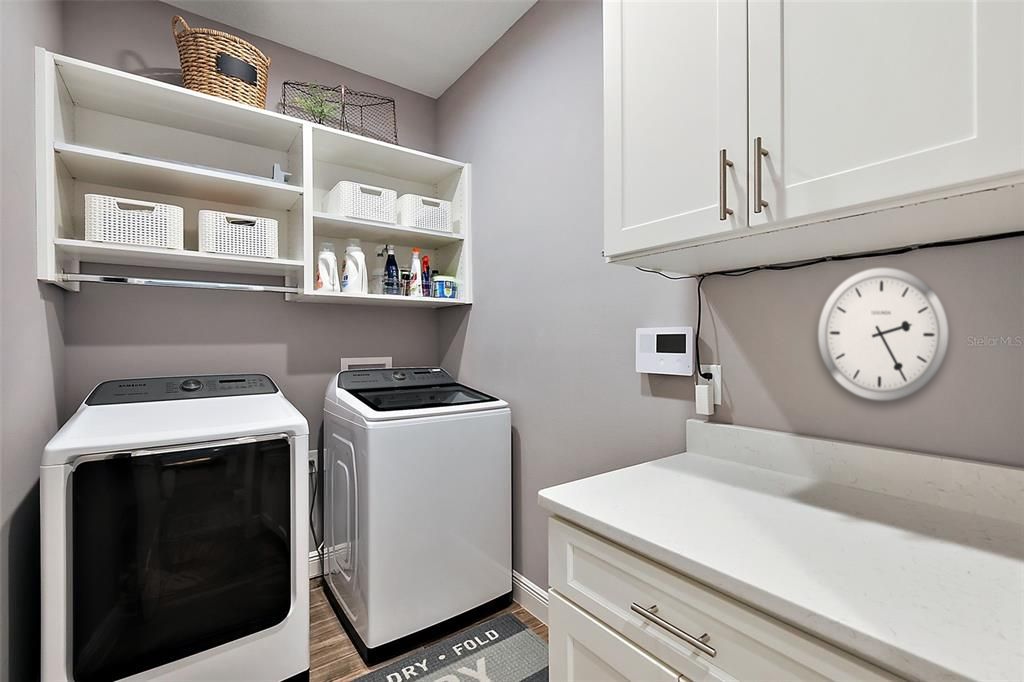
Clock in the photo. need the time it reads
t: 2:25
